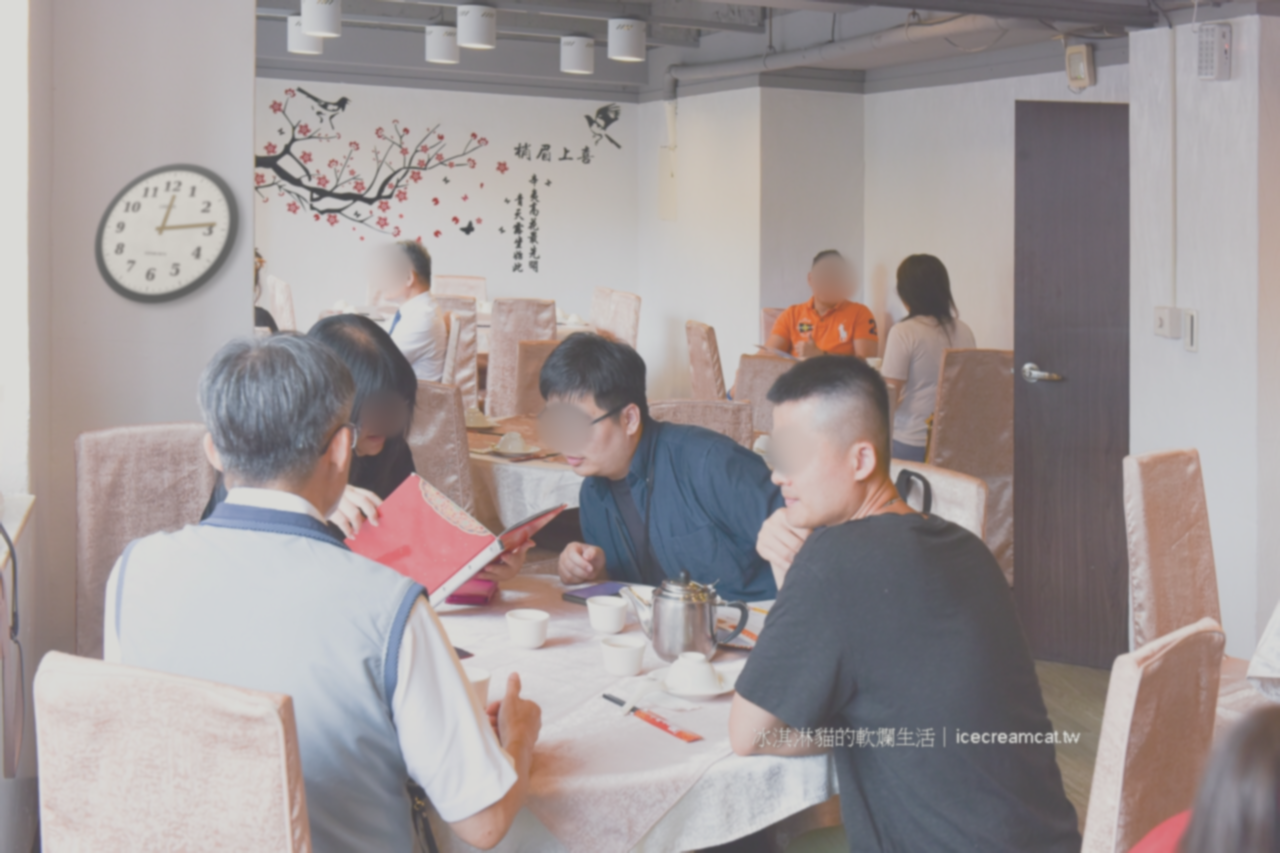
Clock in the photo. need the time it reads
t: 12:14
